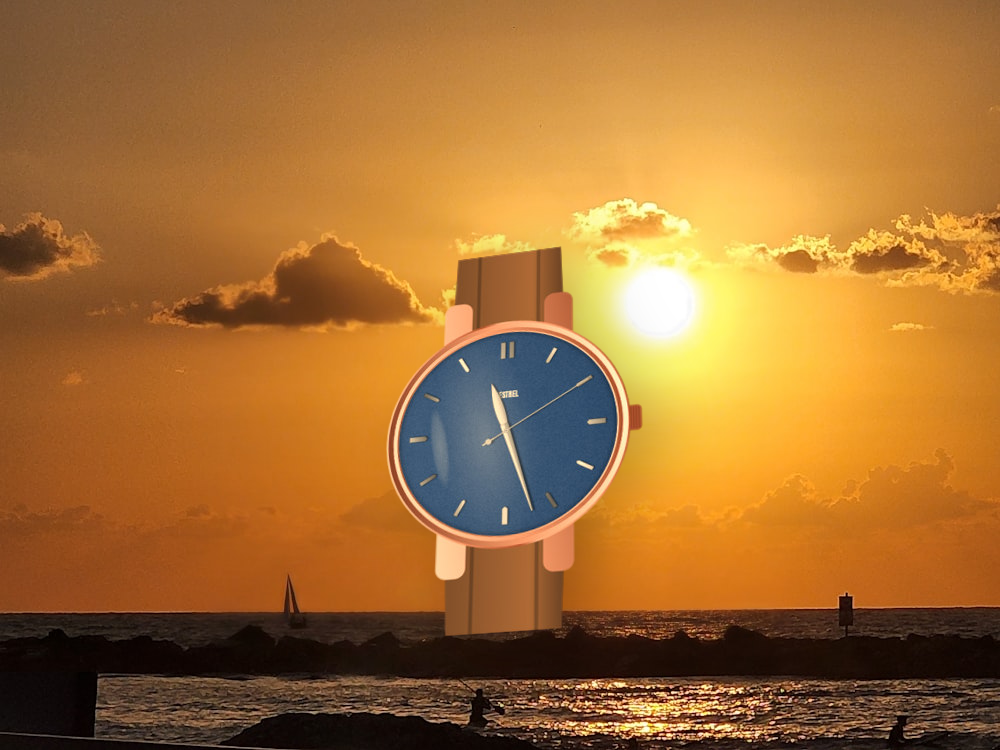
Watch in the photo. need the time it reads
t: 11:27:10
